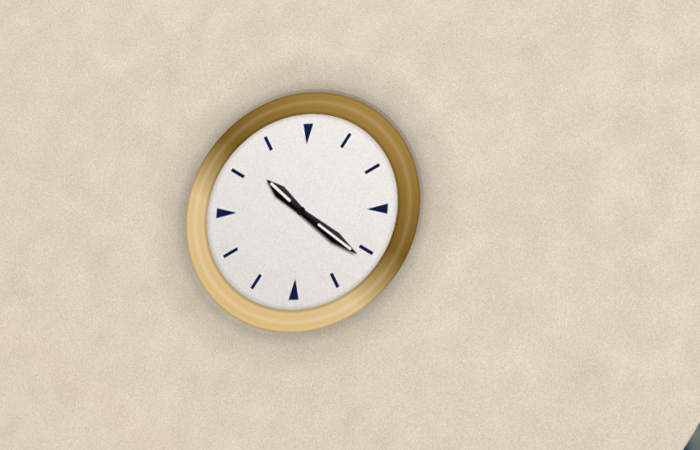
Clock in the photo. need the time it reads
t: 10:21
